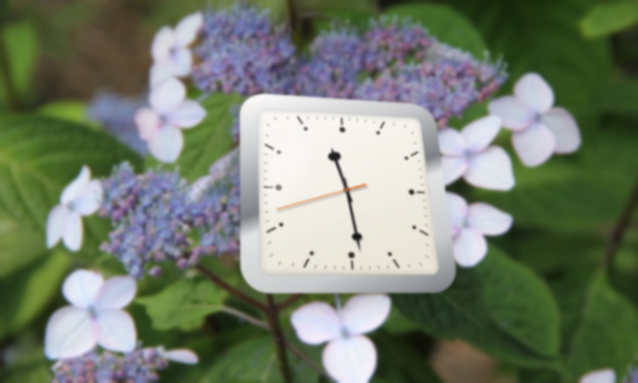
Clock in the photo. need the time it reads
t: 11:28:42
